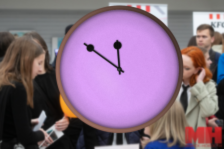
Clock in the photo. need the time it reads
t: 11:51
